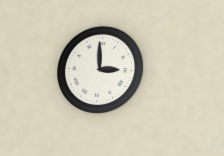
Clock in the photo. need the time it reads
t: 2:59
